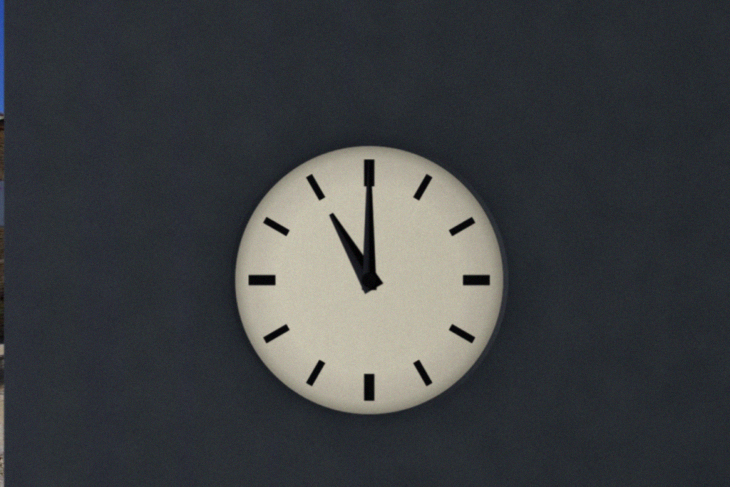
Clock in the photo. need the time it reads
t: 11:00
